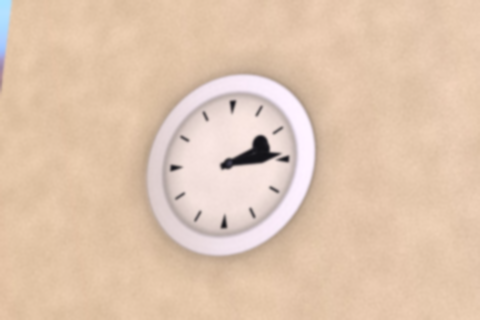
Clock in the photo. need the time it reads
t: 2:14
